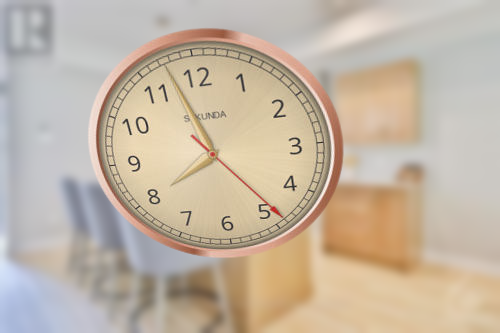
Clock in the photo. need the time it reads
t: 7:57:24
